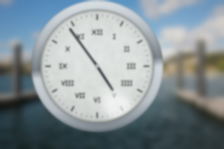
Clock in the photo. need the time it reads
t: 4:54
